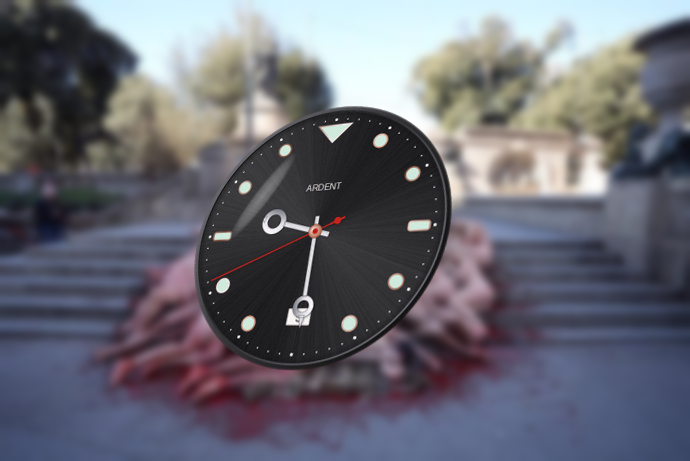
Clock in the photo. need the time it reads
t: 9:29:41
